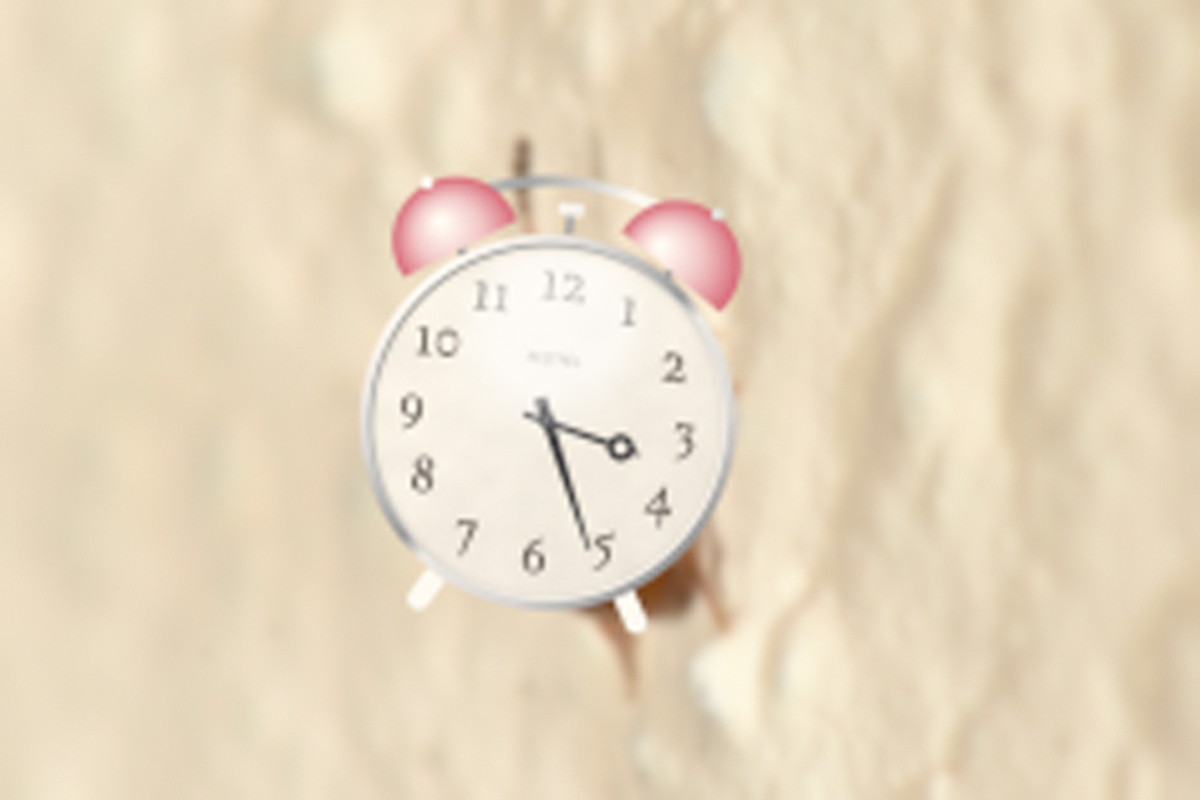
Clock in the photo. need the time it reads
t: 3:26
